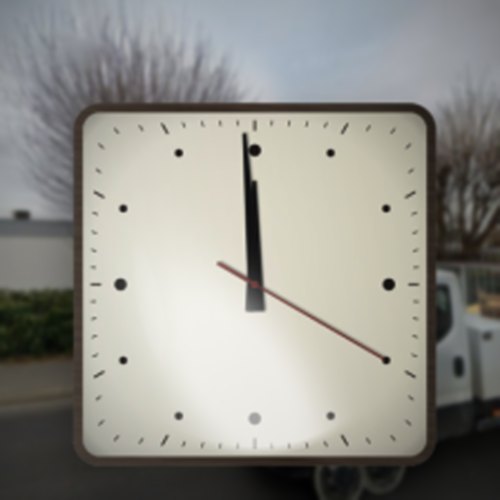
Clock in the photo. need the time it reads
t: 11:59:20
